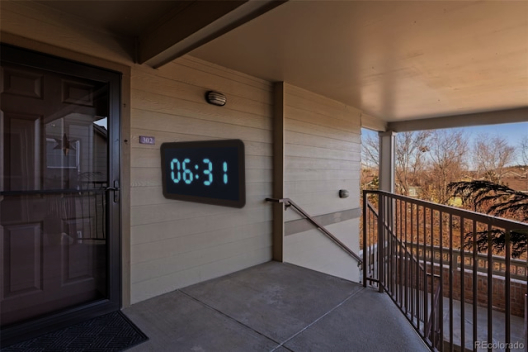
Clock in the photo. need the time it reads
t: 6:31
